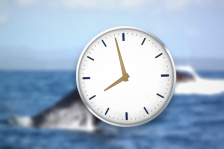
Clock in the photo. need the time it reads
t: 7:58
